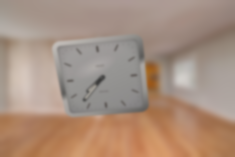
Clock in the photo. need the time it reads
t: 7:37
